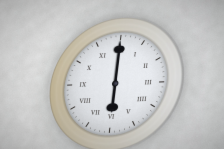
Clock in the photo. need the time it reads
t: 6:00
